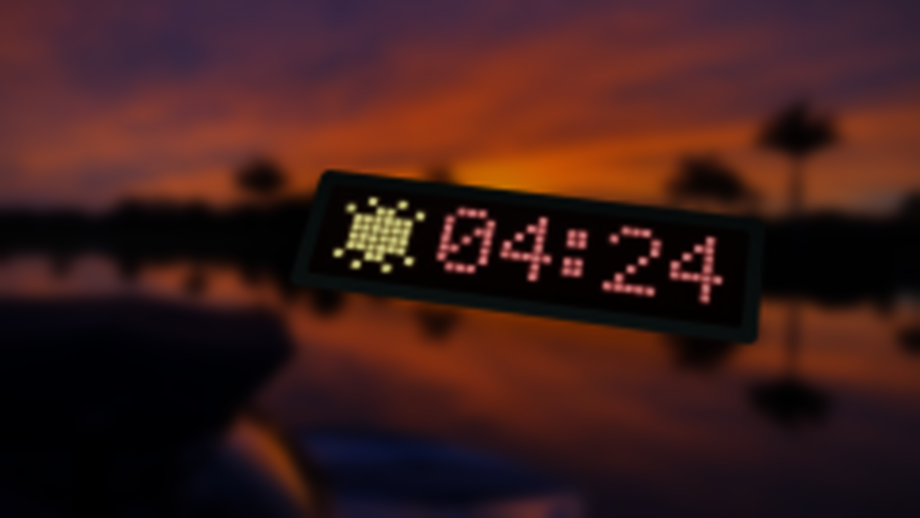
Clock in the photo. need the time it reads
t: 4:24
